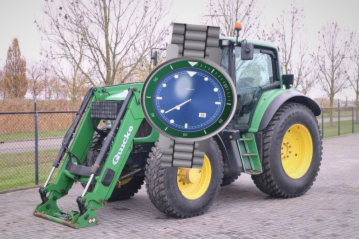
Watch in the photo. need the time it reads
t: 7:39
